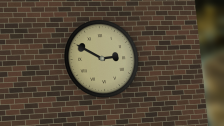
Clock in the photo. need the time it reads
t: 2:50
